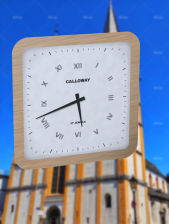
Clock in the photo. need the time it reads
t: 5:42
